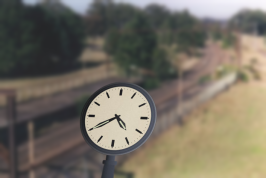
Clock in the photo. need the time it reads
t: 4:40
